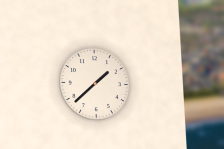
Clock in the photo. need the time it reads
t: 1:38
